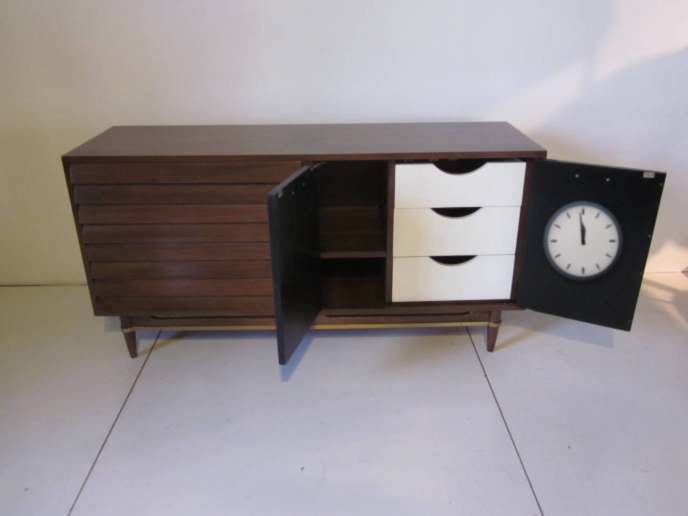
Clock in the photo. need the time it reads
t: 11:59
